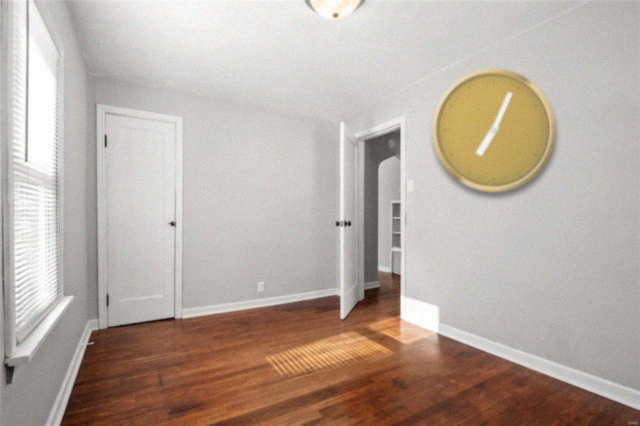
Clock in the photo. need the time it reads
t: 7:04
